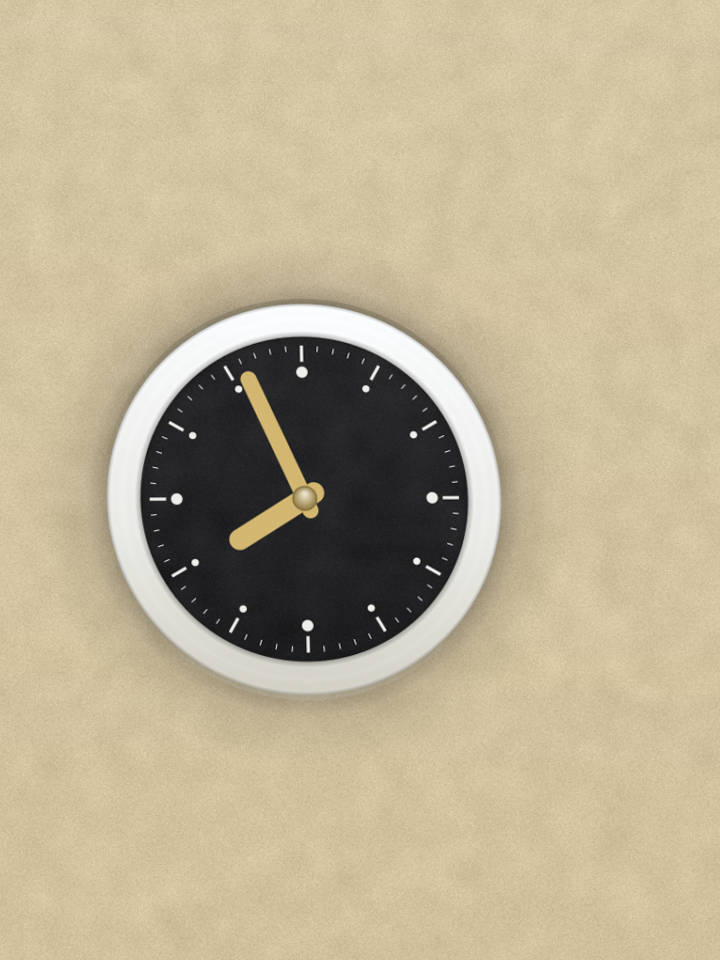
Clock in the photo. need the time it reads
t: 7:56
